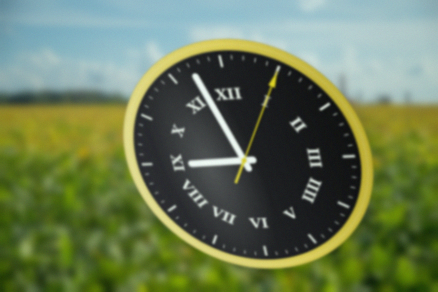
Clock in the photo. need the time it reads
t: 8:57:05
